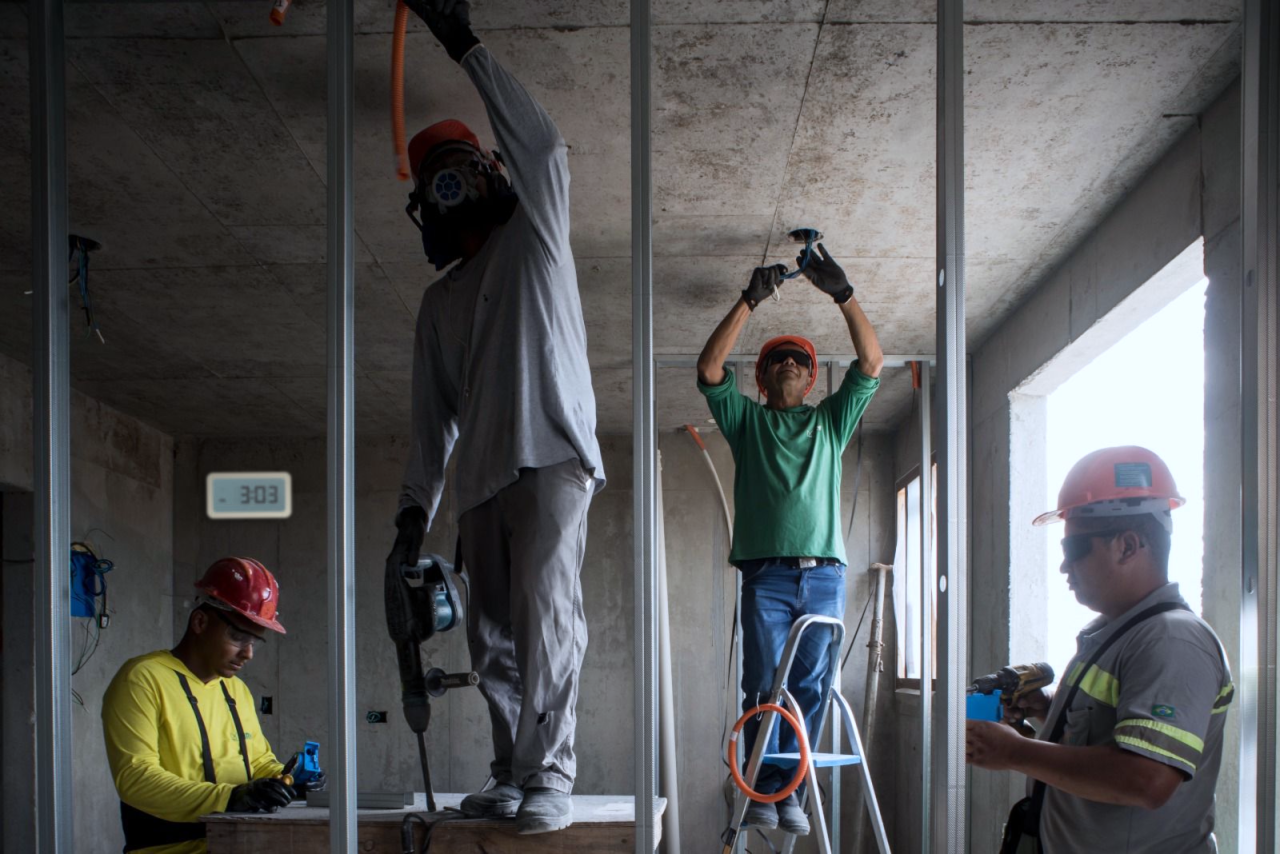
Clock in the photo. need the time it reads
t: 3:03
